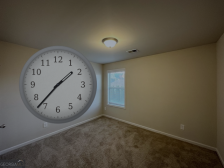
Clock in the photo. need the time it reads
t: 1:37
